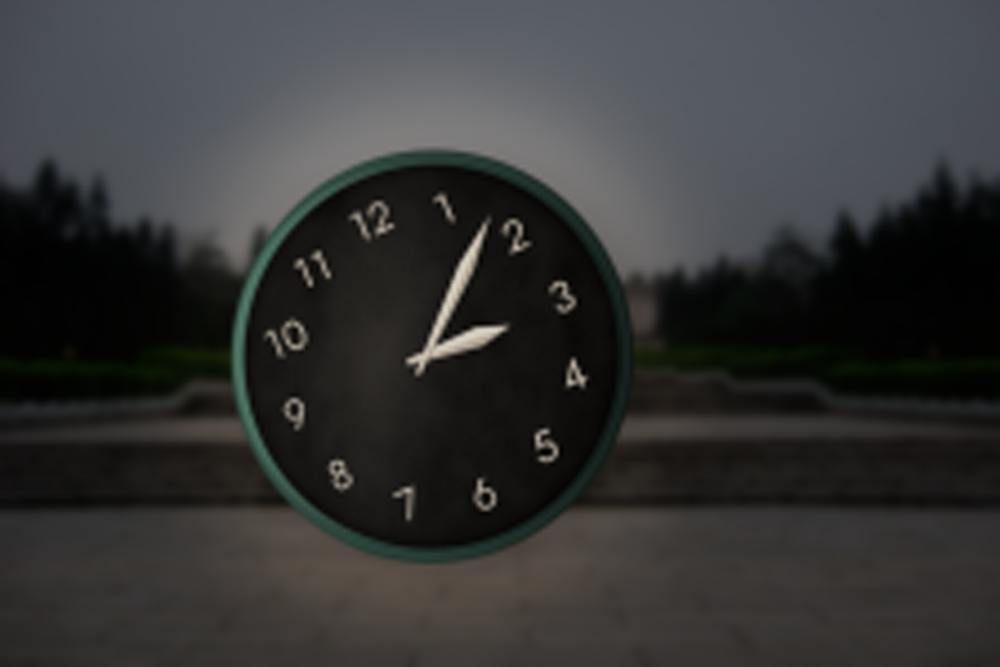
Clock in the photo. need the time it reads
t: 3:08
